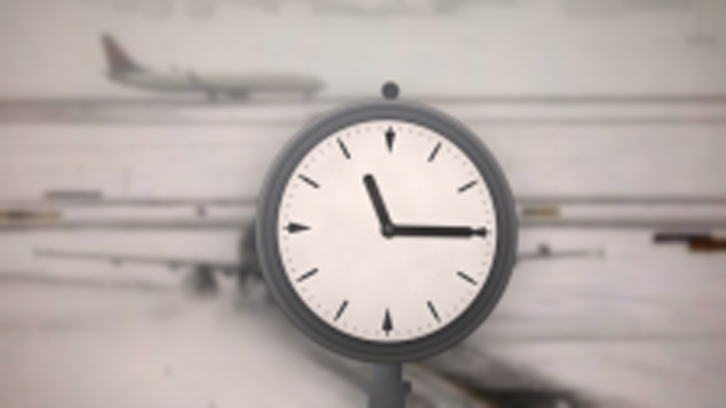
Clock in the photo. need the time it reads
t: 11:15
